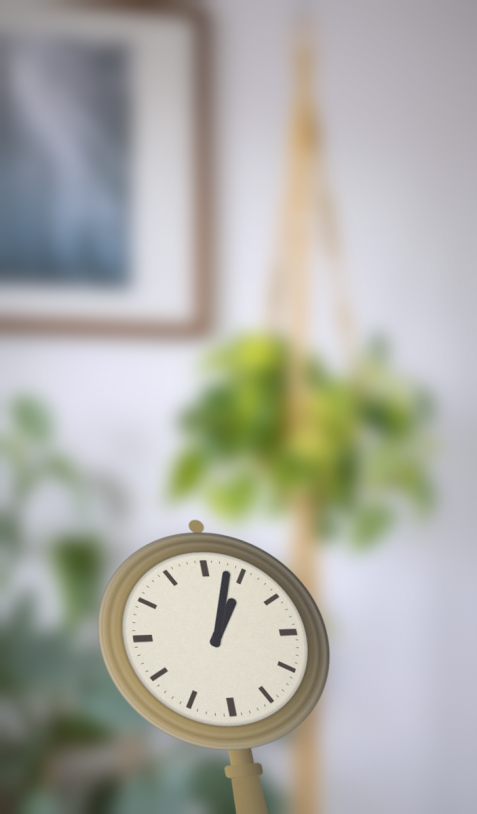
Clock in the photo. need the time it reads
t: 1:03
